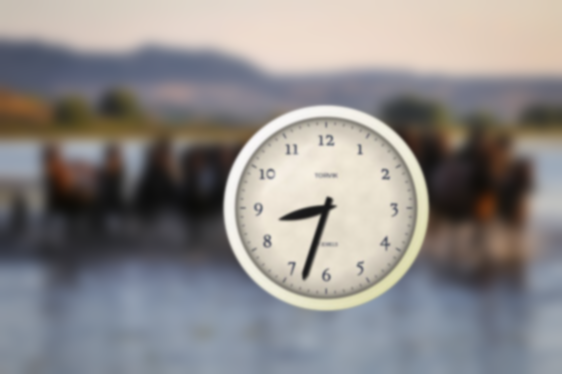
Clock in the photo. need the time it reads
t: 8:33
